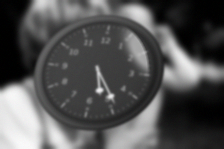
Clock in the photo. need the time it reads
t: 5:24
